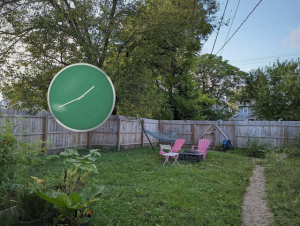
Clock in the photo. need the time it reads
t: 1:41
